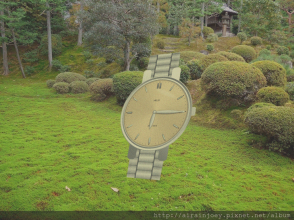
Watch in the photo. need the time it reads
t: 6:15
